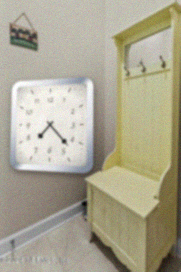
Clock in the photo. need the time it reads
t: 7:23
